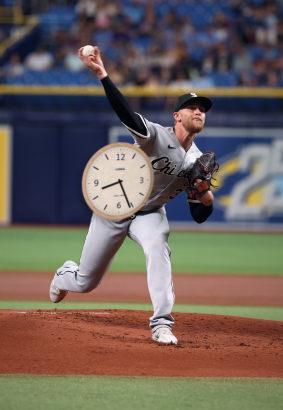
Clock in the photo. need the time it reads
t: 8:26
